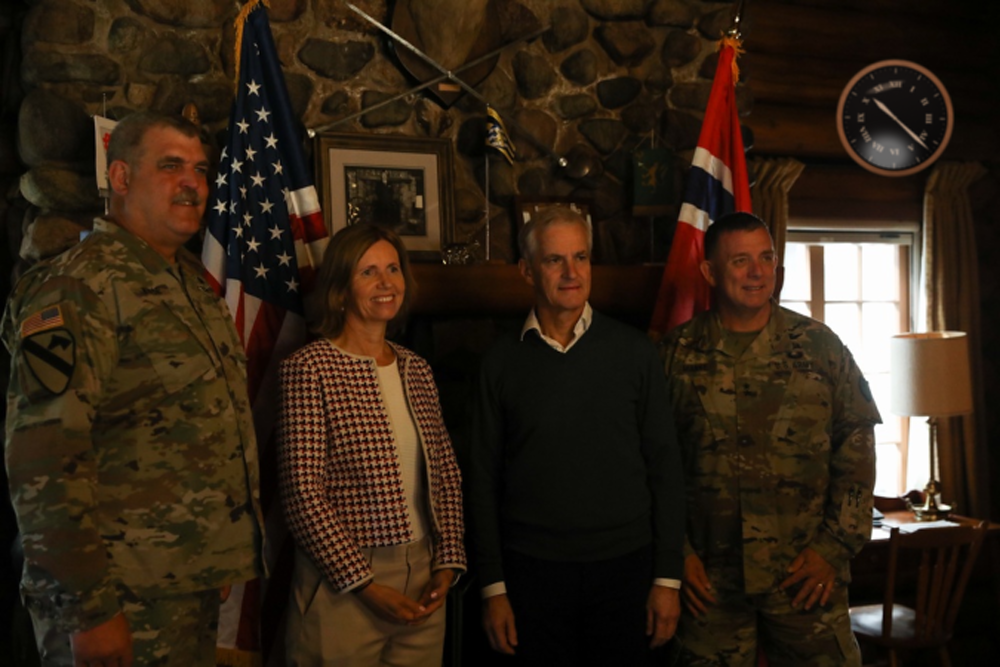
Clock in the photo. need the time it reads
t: 10:22
